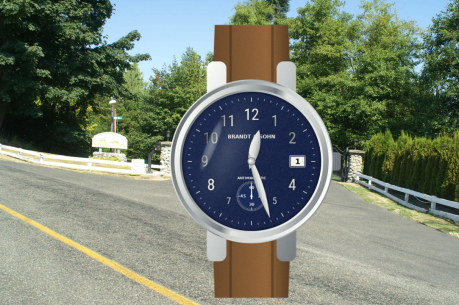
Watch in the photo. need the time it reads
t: 12:27
